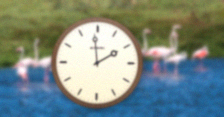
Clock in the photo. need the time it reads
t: 1:59
